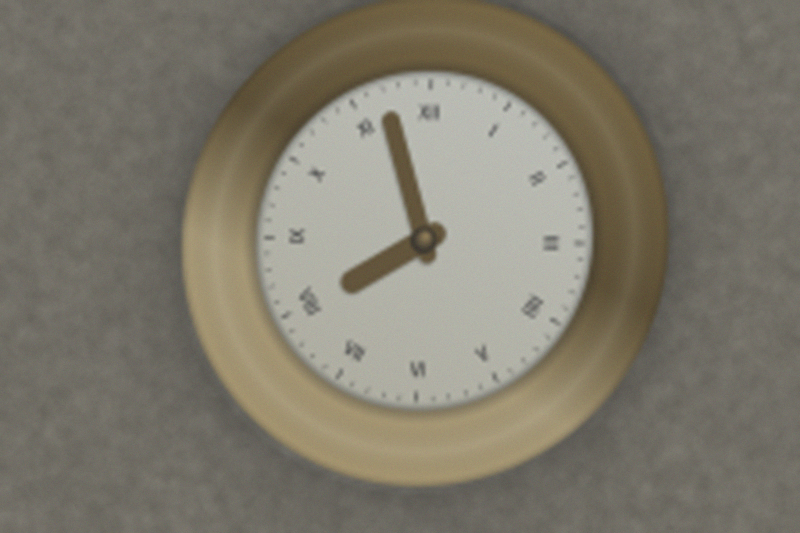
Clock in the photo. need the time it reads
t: 7:57
